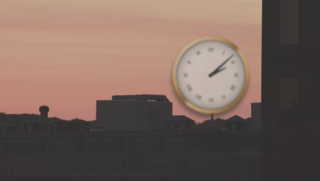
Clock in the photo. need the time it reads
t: 2:08
